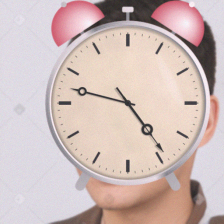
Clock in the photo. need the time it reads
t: 4:47:24
